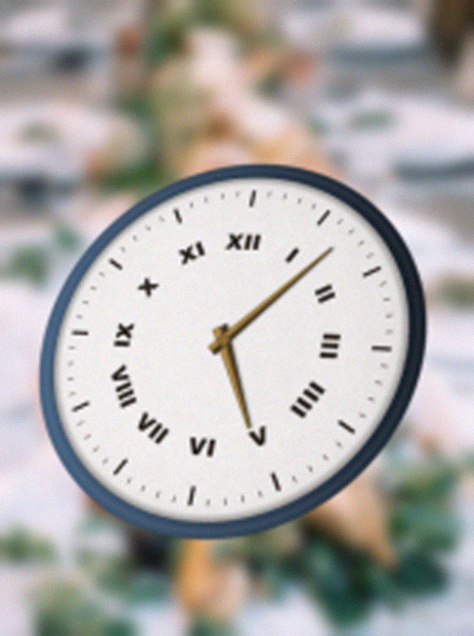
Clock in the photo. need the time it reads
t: 5:07
